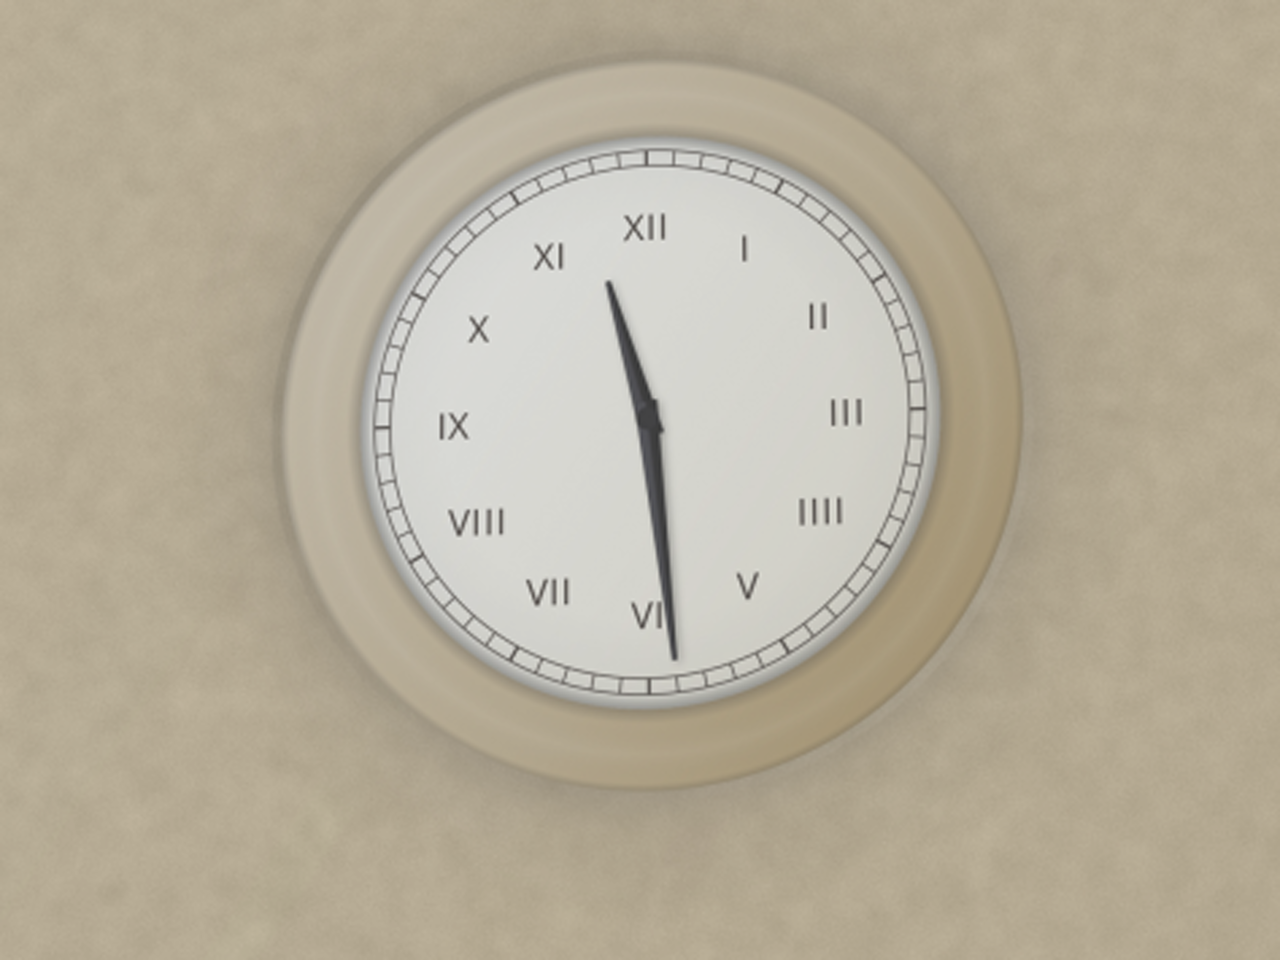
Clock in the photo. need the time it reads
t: 11:29
